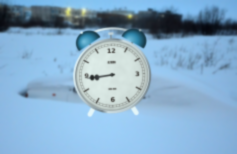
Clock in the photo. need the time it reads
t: 8:44
